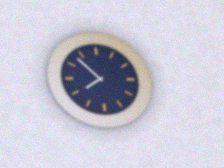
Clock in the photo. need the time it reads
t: 7:53
